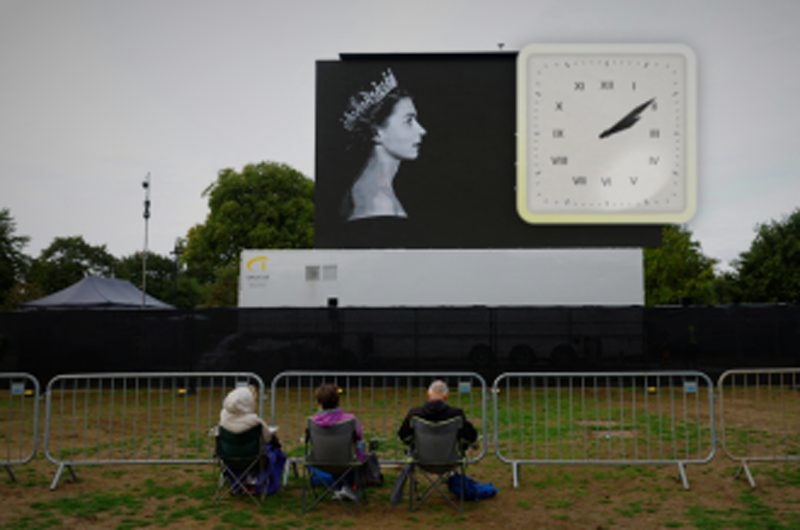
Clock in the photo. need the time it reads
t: 2:09
